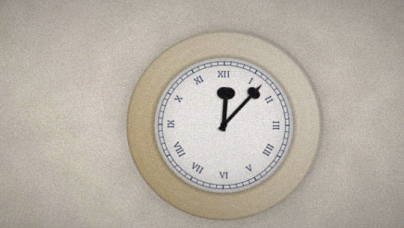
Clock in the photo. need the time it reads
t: 12:07
